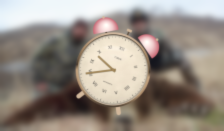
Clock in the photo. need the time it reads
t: 9:40
